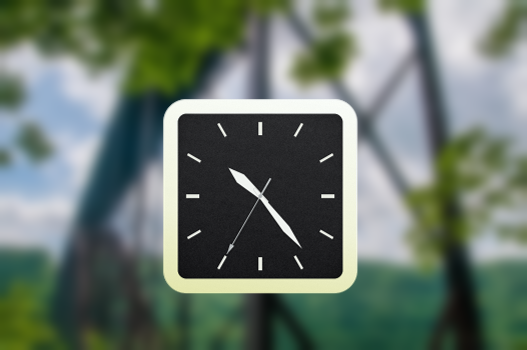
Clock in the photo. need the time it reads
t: 10:23:35
